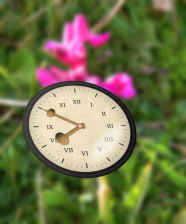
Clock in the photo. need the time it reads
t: 7:50
